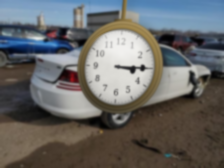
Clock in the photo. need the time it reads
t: 3:15
